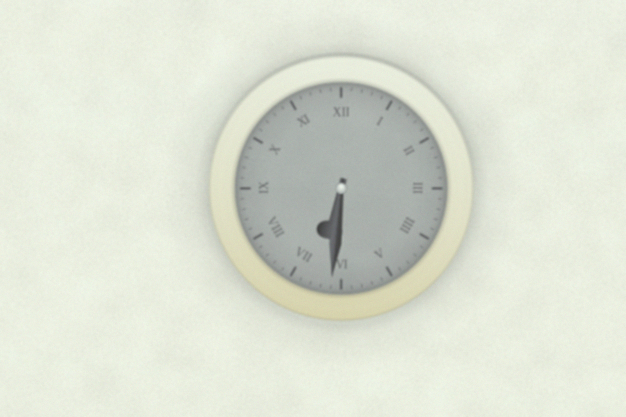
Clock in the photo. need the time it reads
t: 6:31
